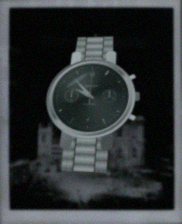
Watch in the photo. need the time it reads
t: 9:53
